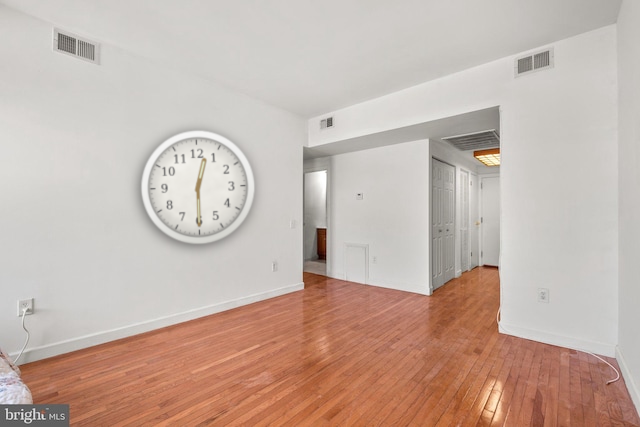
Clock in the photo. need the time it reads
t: 12:30
